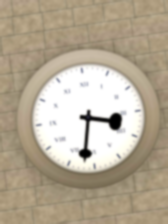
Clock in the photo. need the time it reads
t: 3:32
